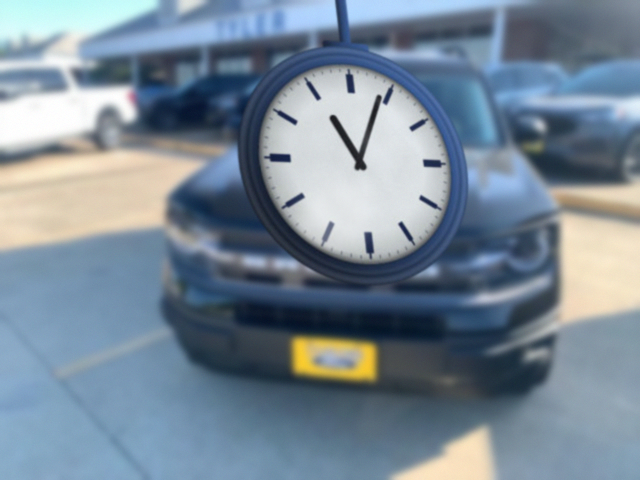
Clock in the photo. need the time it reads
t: 11:04
